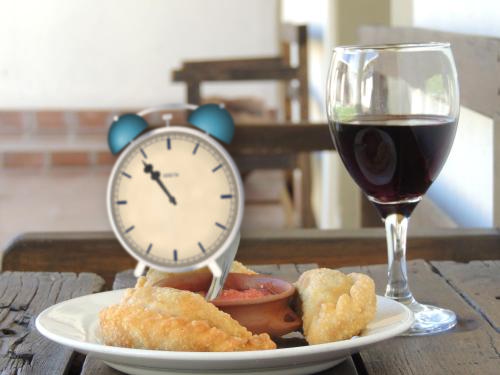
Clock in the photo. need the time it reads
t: 10:54
